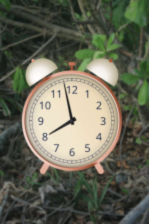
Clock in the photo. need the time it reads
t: 7:58
